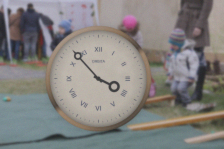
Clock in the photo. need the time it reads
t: 3:53
